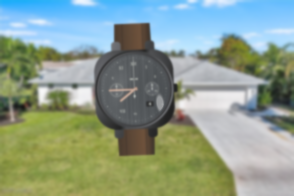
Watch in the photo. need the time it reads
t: 7:45
